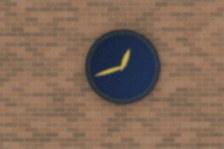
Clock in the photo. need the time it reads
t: 12:42
